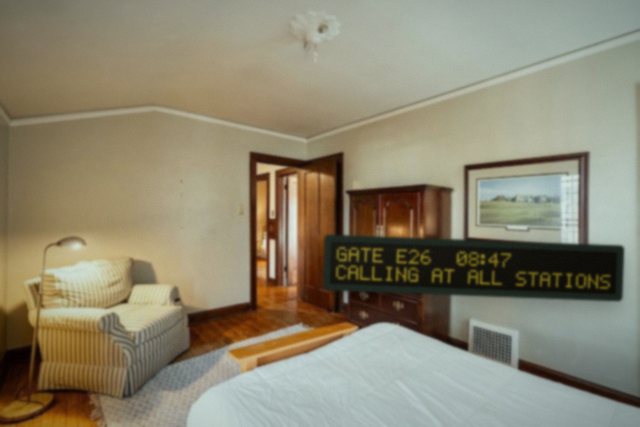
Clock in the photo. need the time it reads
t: 8:47
